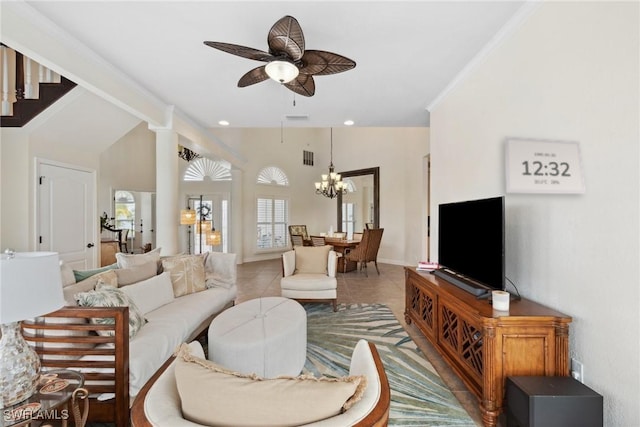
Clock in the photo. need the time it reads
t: 12:32
